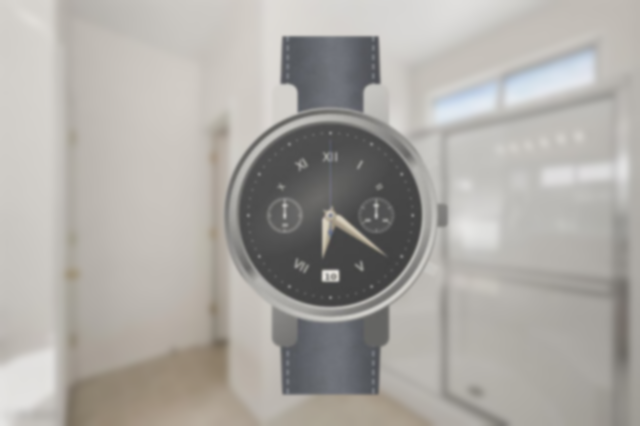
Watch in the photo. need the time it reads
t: 6:21
